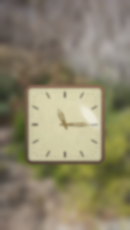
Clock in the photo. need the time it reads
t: 11:15
